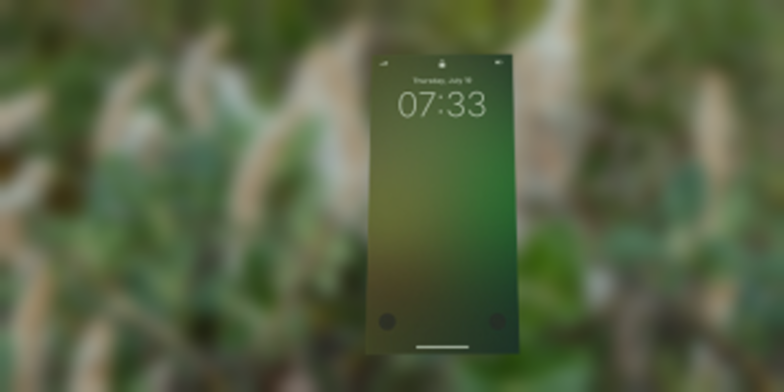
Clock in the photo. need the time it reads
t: 7:33
